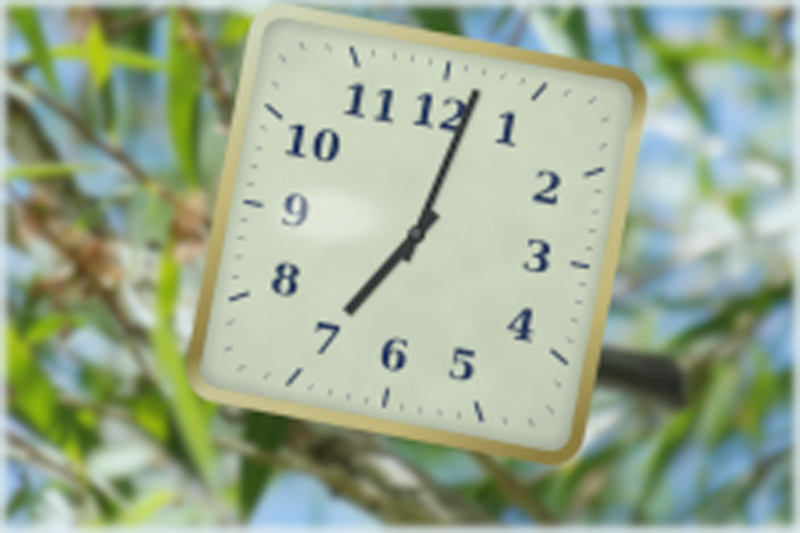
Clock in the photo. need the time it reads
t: 7:02
